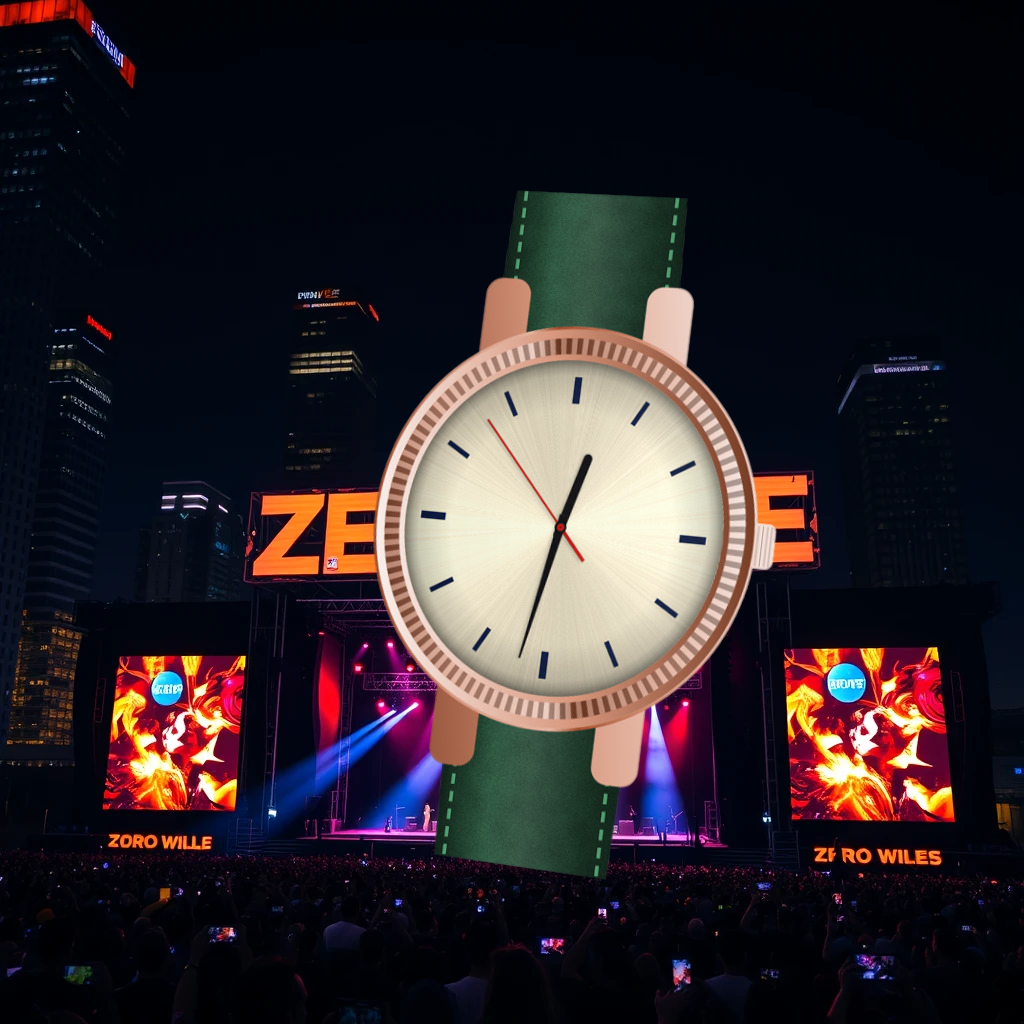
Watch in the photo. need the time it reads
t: 12:31:53
